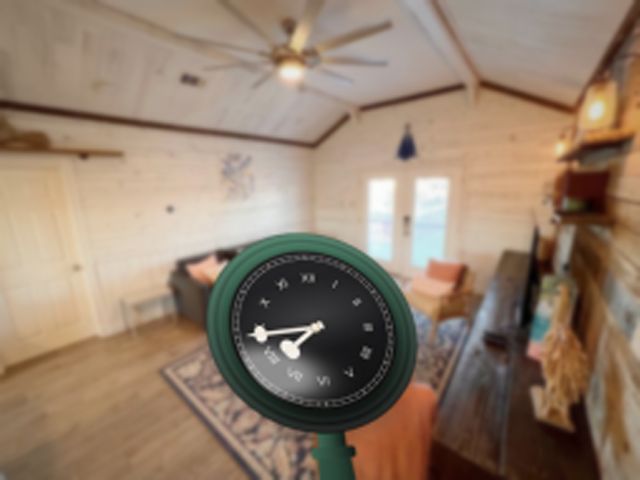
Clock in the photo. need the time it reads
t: 7:44
